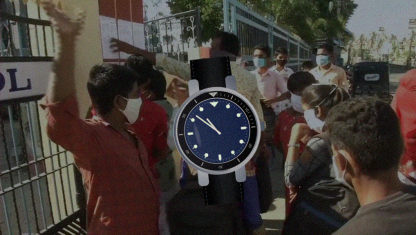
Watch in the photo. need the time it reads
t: 10:52
